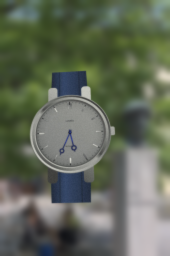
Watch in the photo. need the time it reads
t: 5:34
